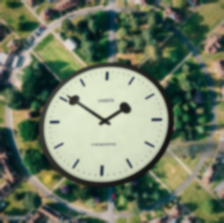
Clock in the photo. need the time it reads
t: 1:51
